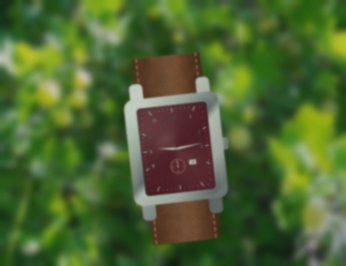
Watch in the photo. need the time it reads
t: 9:14
